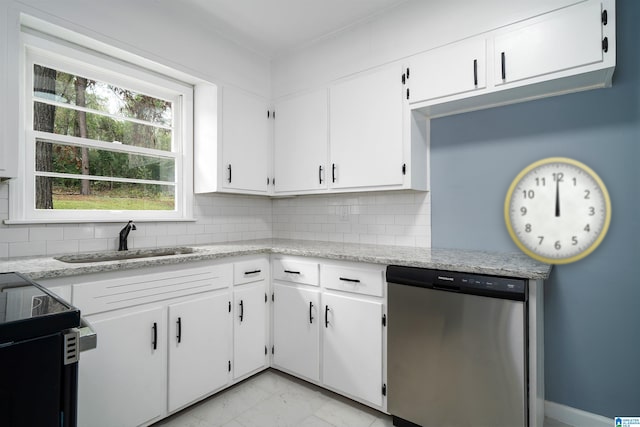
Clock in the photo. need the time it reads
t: 12:00
